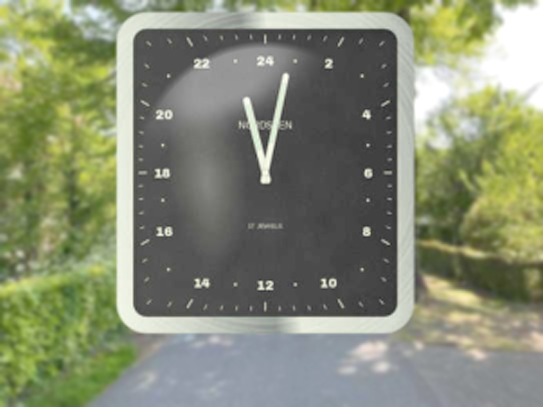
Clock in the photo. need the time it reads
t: 23:02
